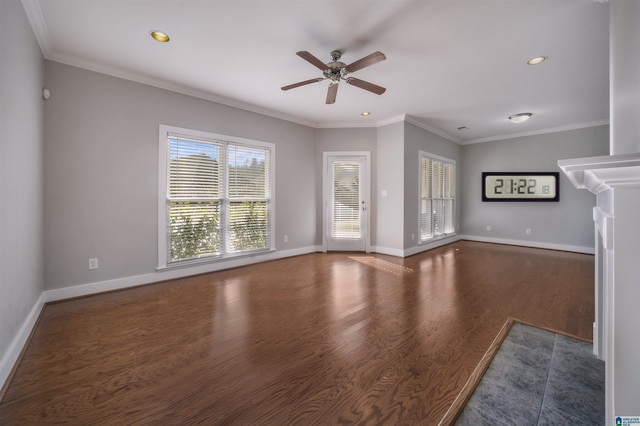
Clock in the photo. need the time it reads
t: 21:22
